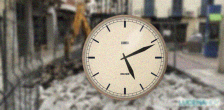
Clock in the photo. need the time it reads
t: 5:11
